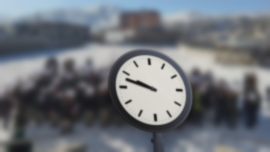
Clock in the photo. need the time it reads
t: 9:48
